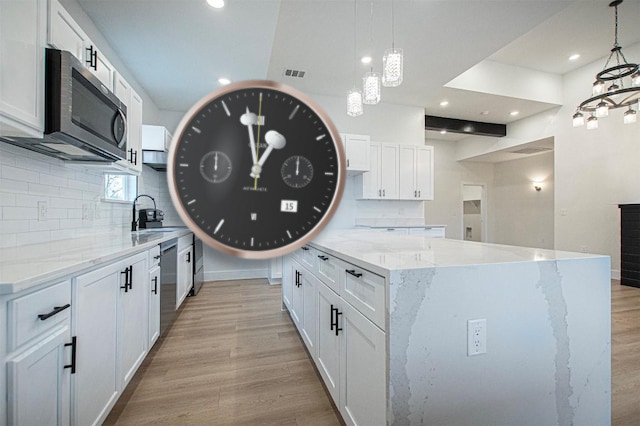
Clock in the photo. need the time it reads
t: 12:58
